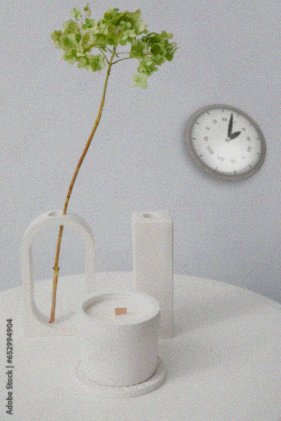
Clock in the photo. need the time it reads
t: 2:03
